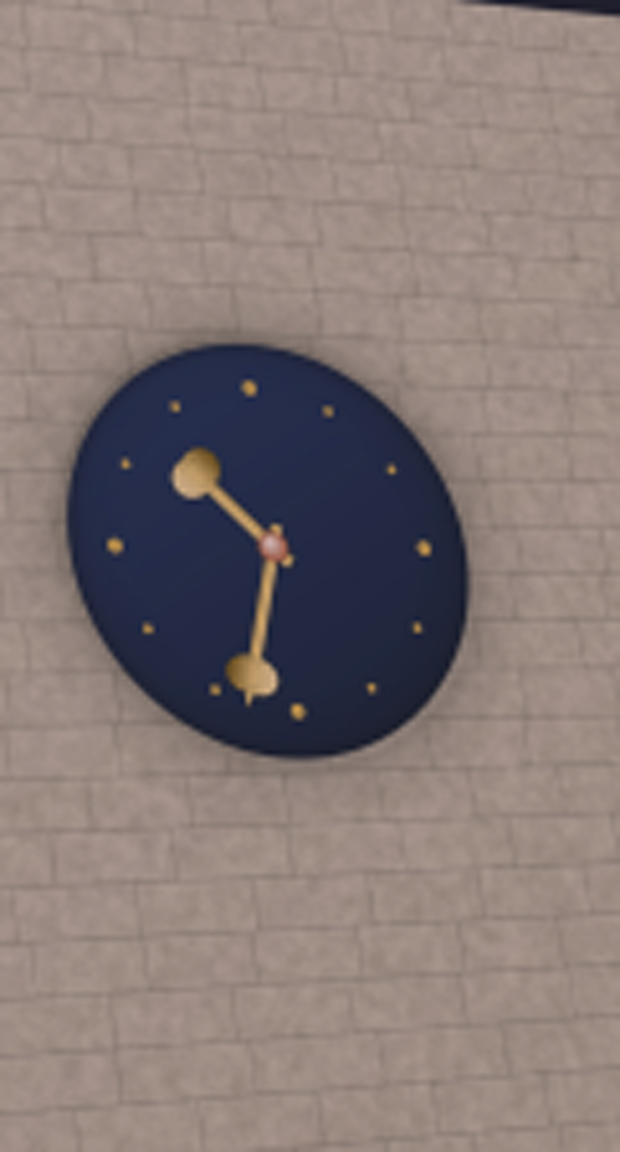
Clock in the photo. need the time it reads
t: 10:33
